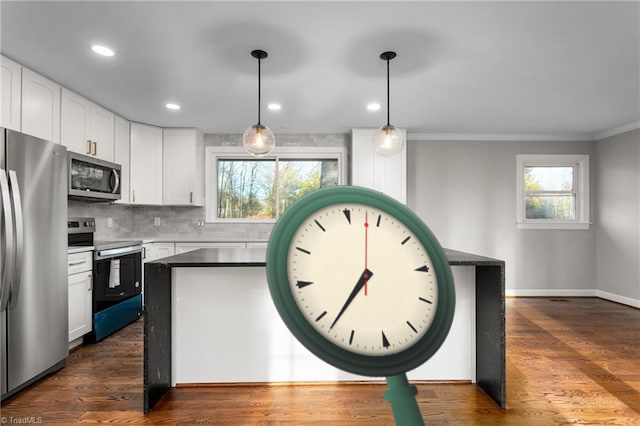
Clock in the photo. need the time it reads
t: 7:38:03
